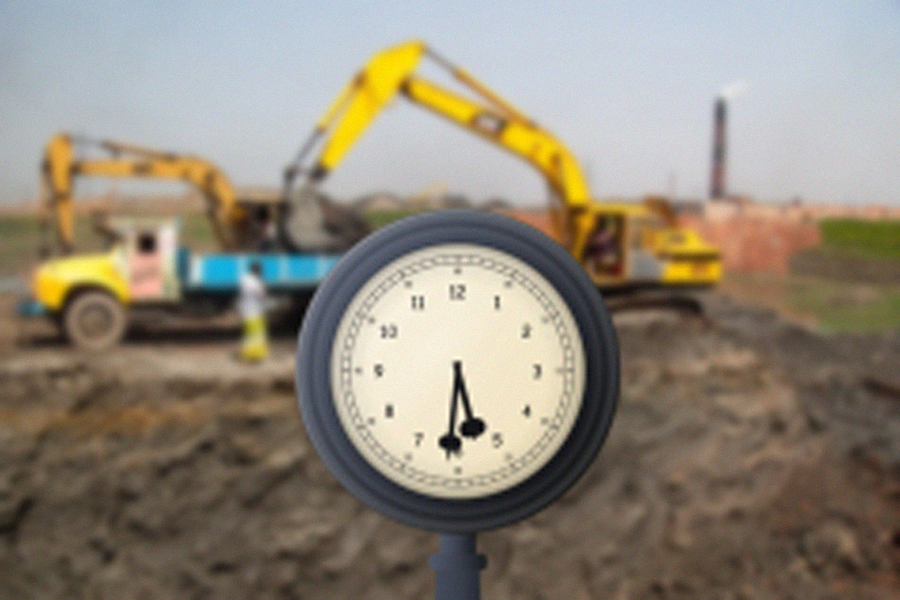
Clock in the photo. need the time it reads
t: 5:31
